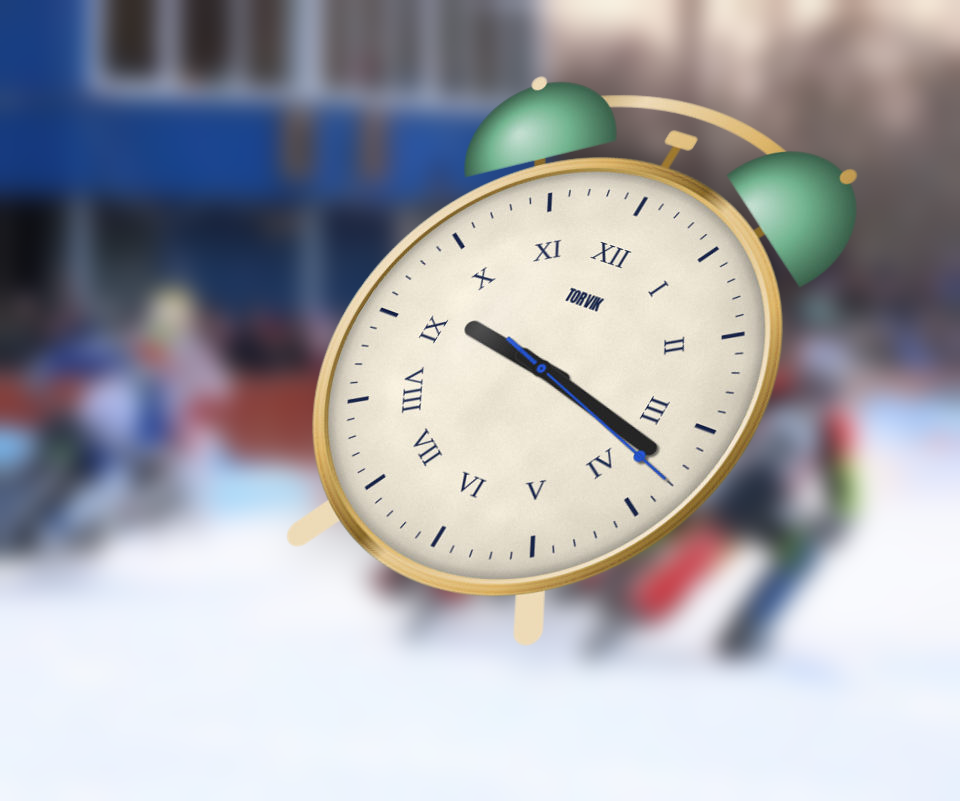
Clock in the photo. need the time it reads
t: 9:17:18
